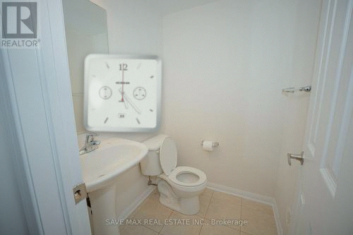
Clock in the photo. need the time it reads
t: 5:23
